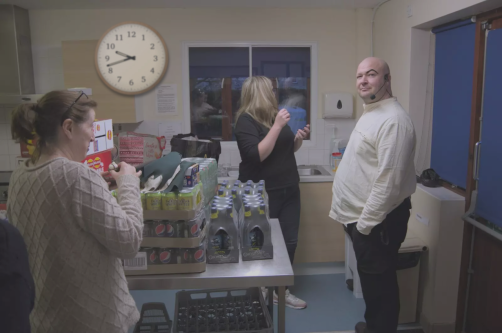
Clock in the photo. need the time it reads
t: 9:42
